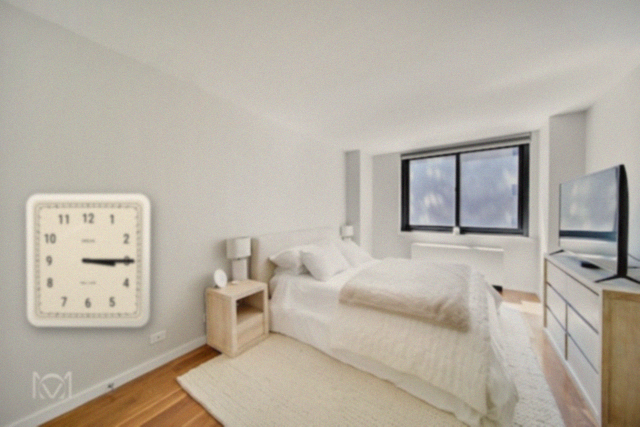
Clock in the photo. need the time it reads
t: 3:15
